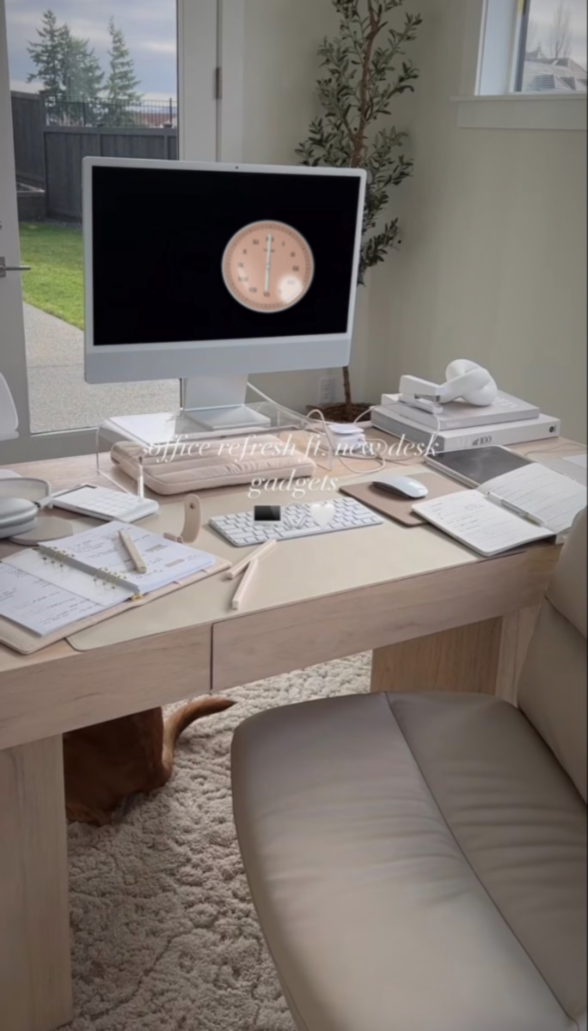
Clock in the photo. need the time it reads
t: 6:00
